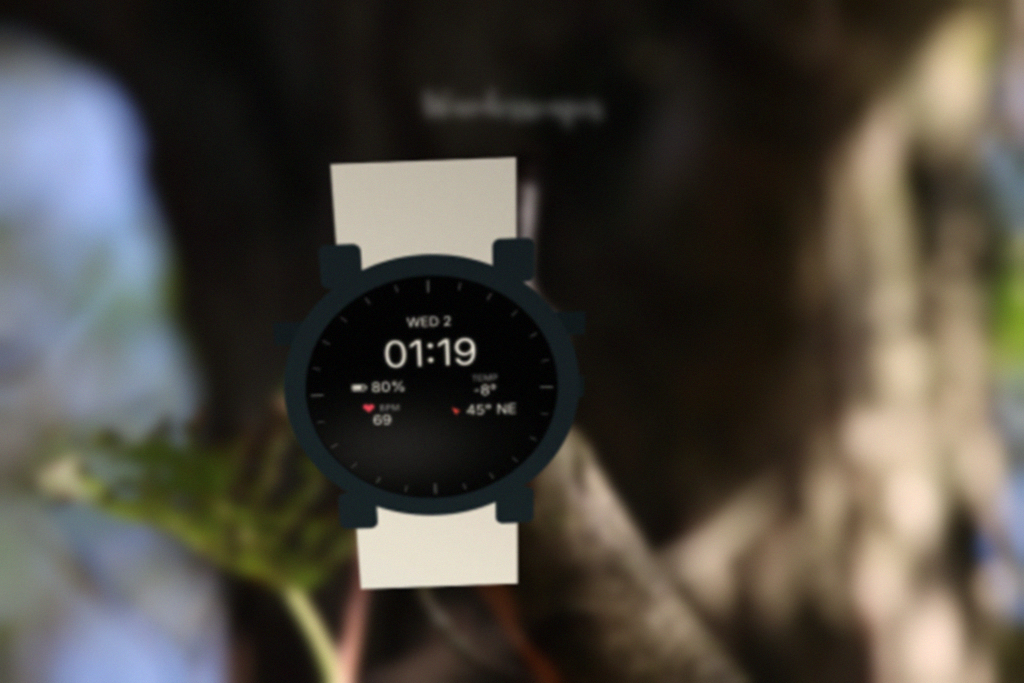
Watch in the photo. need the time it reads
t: 1:19
